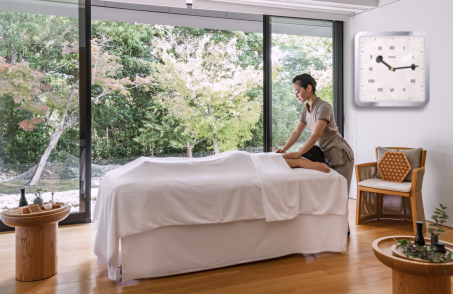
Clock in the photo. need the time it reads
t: 10:14
